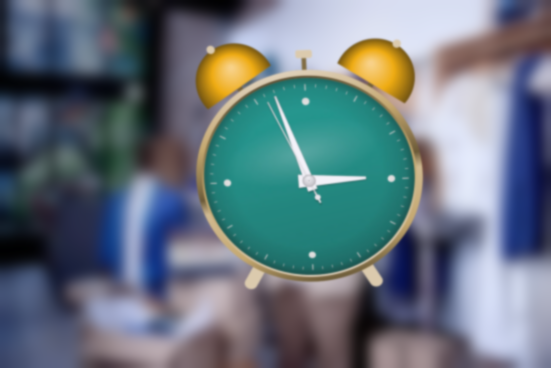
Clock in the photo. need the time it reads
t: 2:56:56
